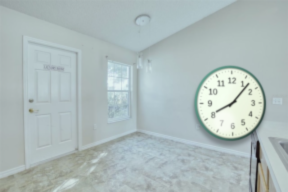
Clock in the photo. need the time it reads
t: 8:07
